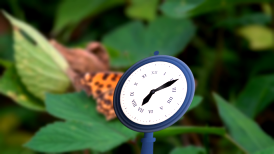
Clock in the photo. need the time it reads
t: 7:11
